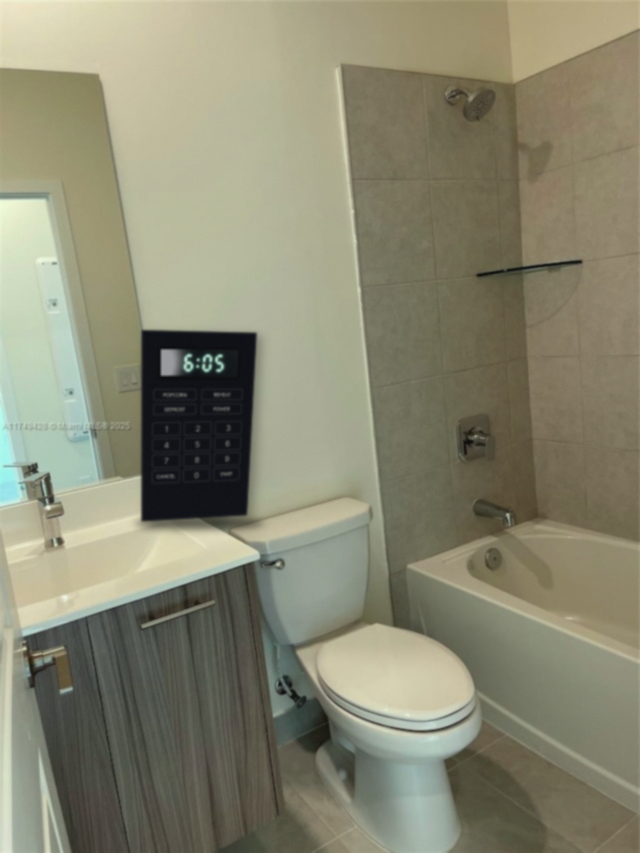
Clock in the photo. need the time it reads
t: 6:05
